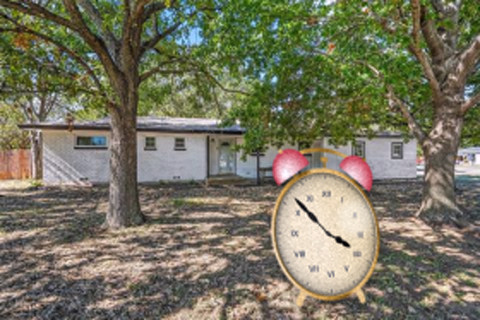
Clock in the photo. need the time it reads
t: 3:52
